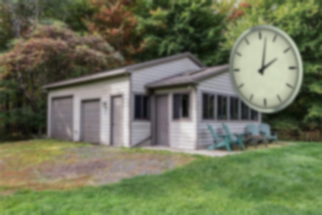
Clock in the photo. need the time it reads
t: 2:02
